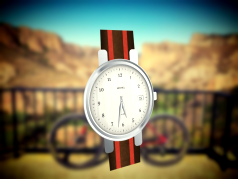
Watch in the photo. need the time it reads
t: 5:32
